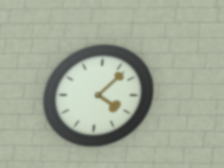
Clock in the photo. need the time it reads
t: 4:07
